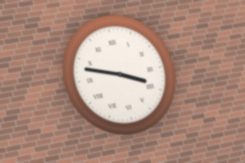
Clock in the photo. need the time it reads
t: 3:48
